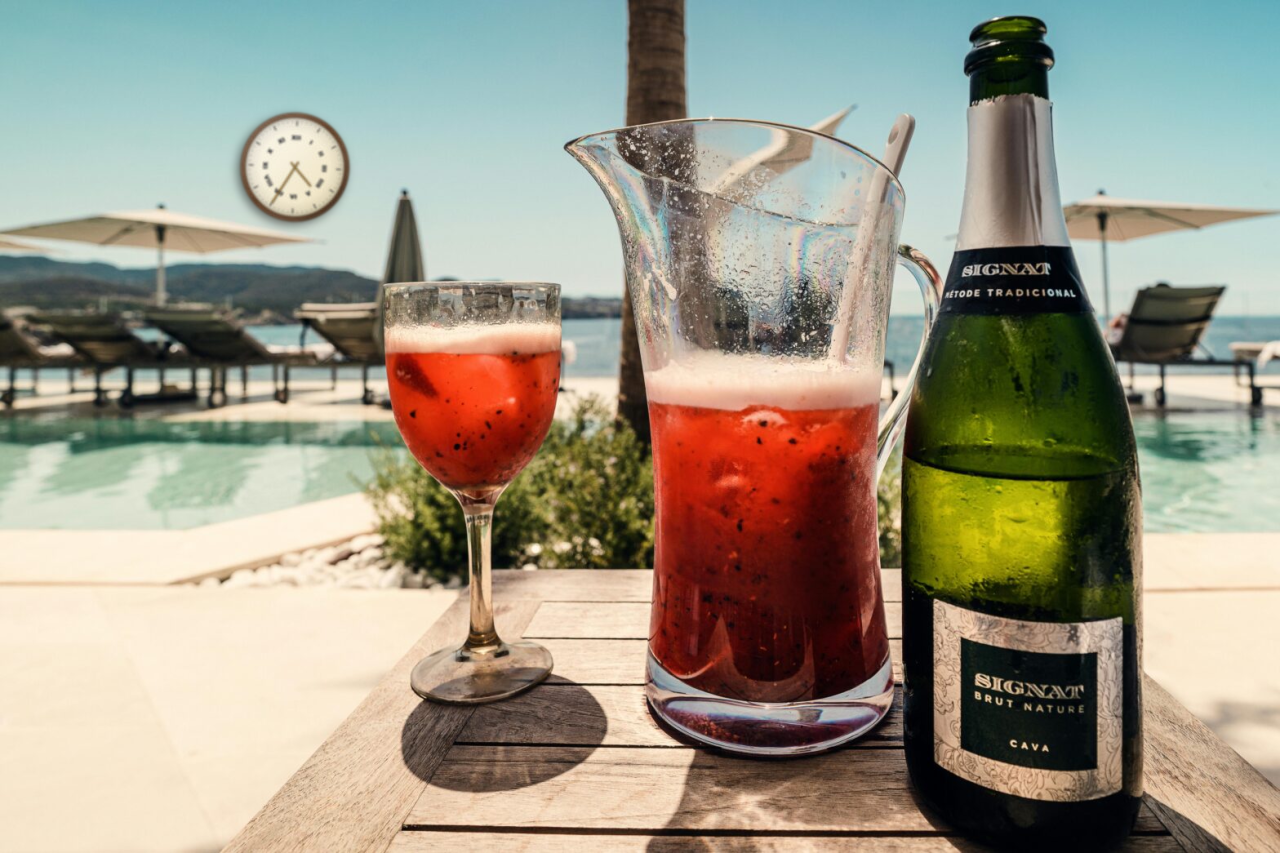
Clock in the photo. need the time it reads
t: 4:35
